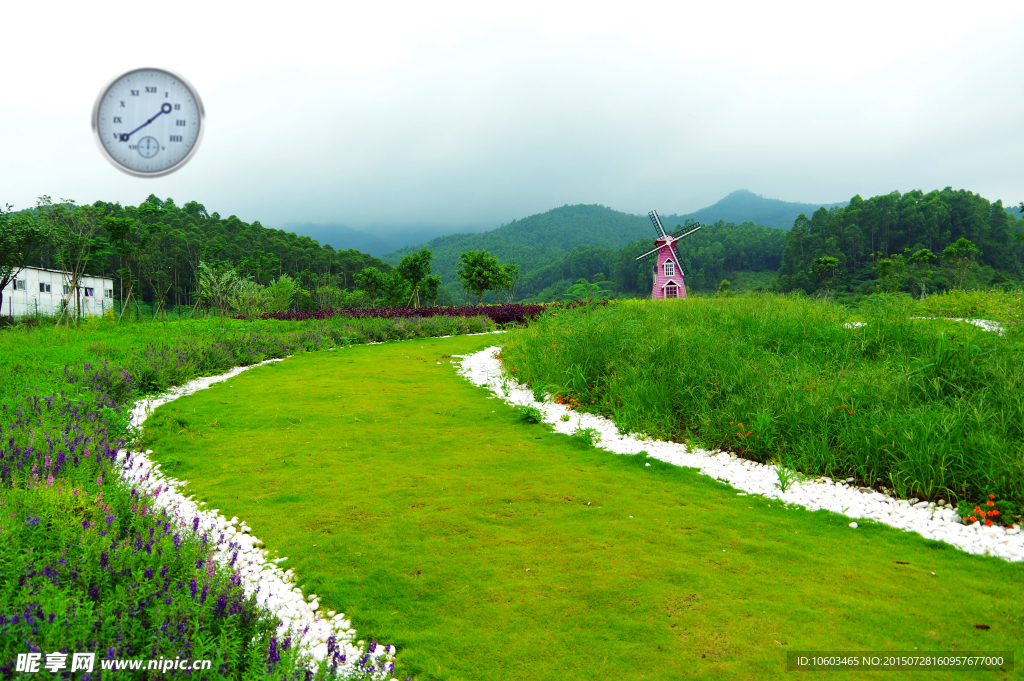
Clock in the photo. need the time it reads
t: 1:39
